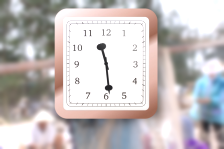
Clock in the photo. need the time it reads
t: 11:29
